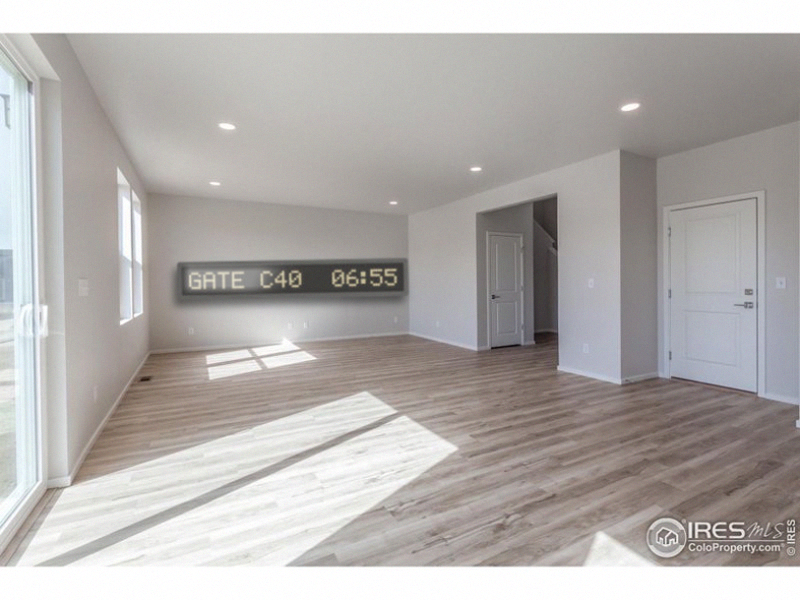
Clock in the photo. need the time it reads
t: 6:55
